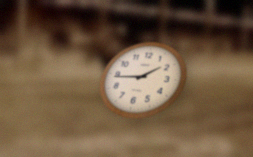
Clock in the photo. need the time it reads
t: 1:44
